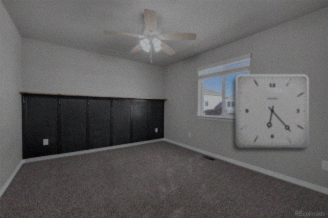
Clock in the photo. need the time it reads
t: 6:23
